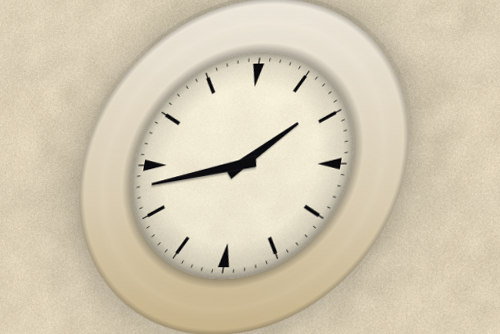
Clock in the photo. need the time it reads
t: 1:43
